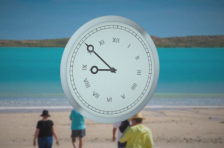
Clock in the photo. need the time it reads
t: 8:51
